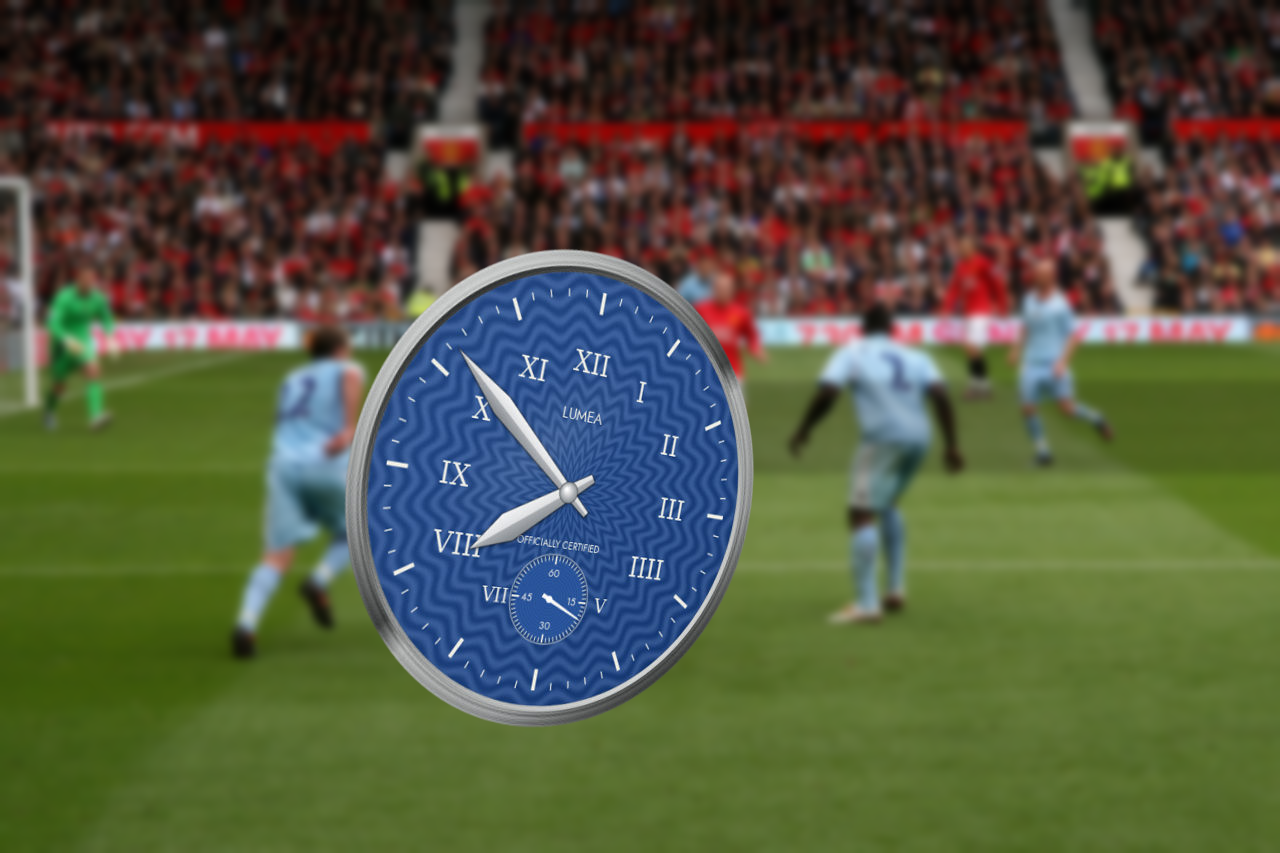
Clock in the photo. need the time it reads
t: 7:51:19
